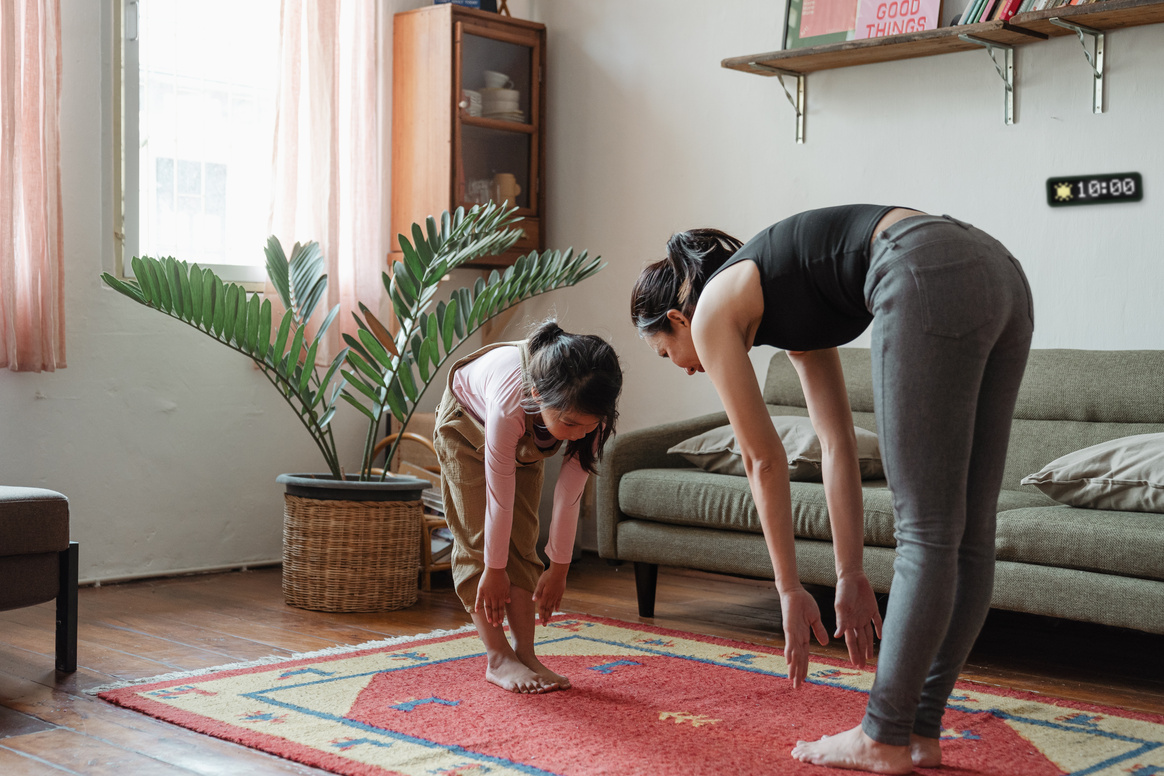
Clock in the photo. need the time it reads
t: 10:00
